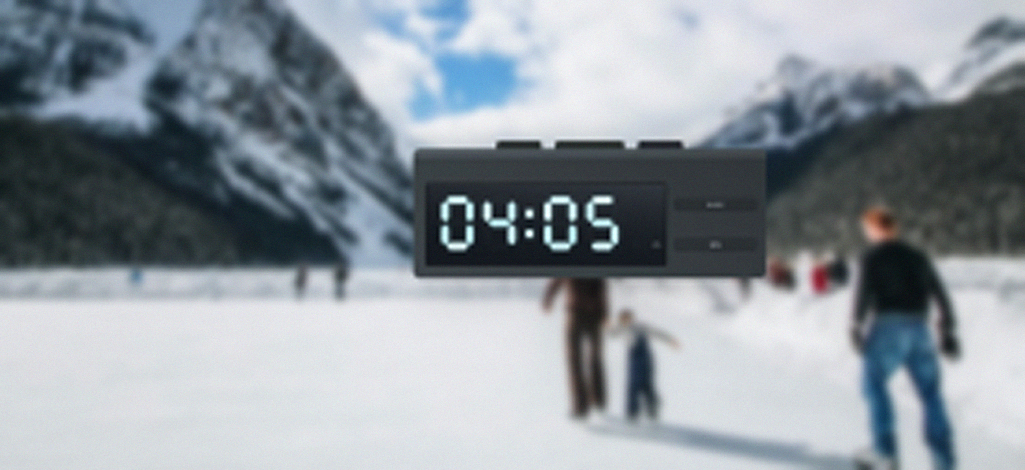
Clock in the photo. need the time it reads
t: 4:05
